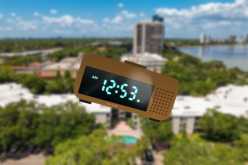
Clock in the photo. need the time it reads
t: 12:53
